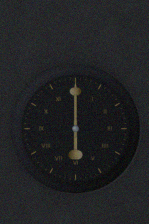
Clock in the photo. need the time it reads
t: 6:00
